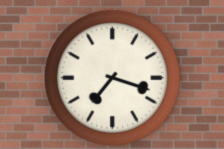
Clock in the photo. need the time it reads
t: 7:18
